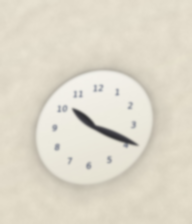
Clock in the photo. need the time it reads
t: 10:19
